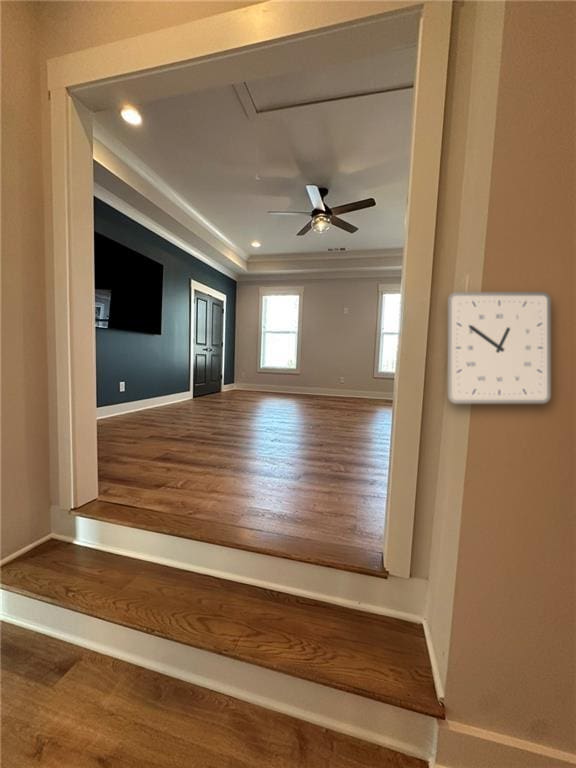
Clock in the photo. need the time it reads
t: 12:51
